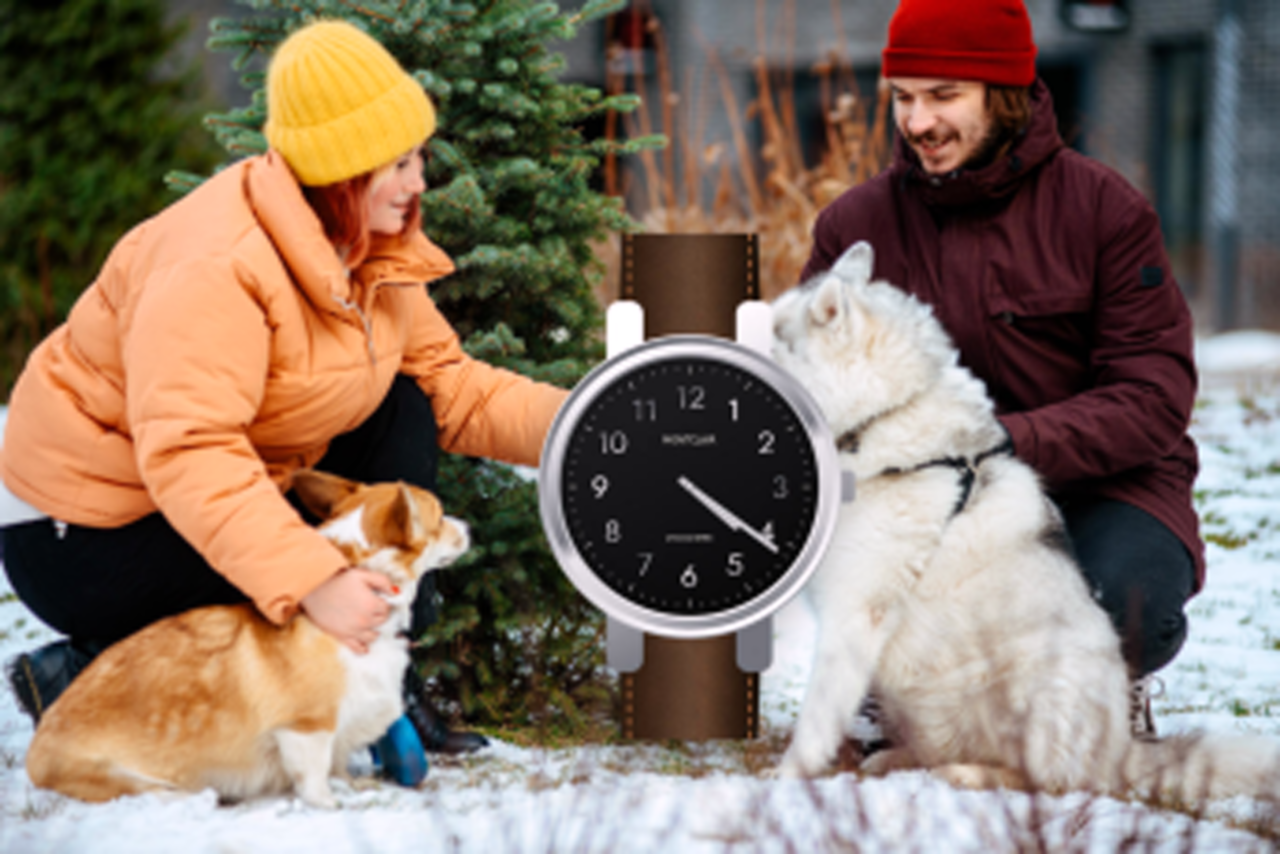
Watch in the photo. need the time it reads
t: 4:21
